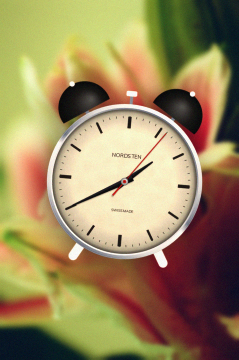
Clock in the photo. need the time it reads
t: 1:40:06
